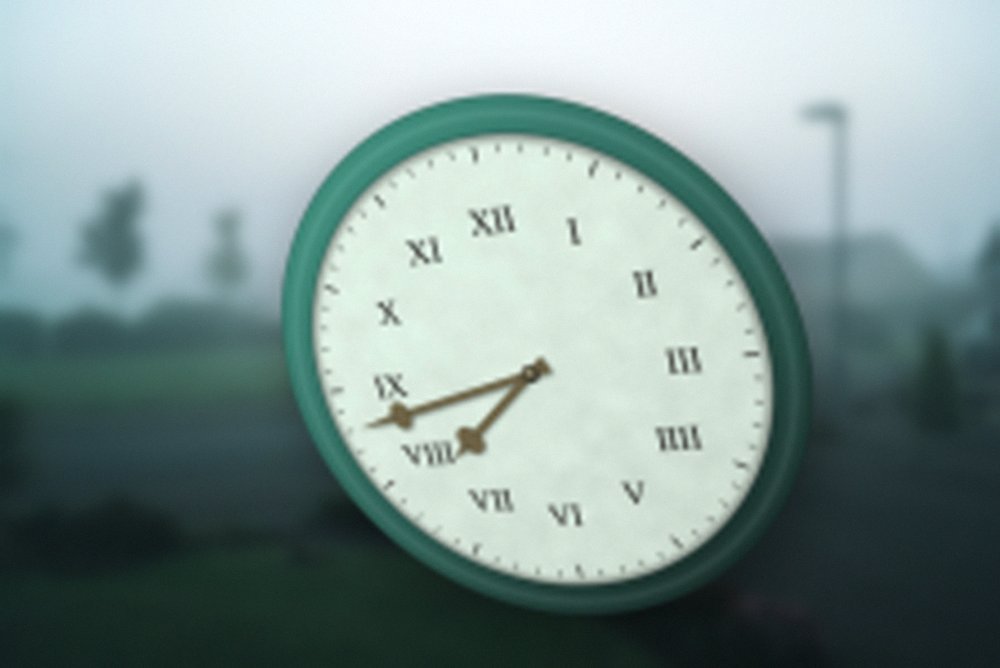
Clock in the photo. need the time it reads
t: 7:43
